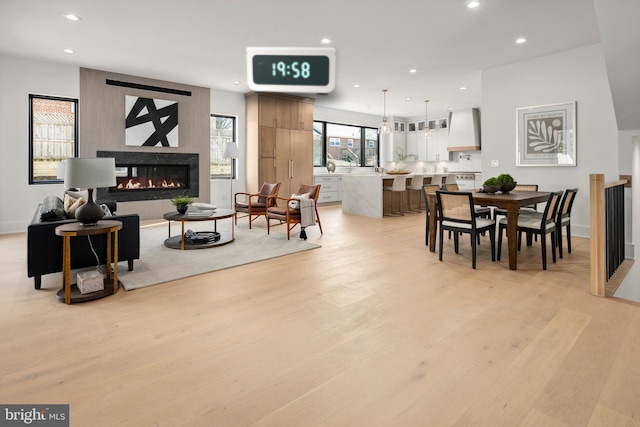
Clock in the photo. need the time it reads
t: 19:58
